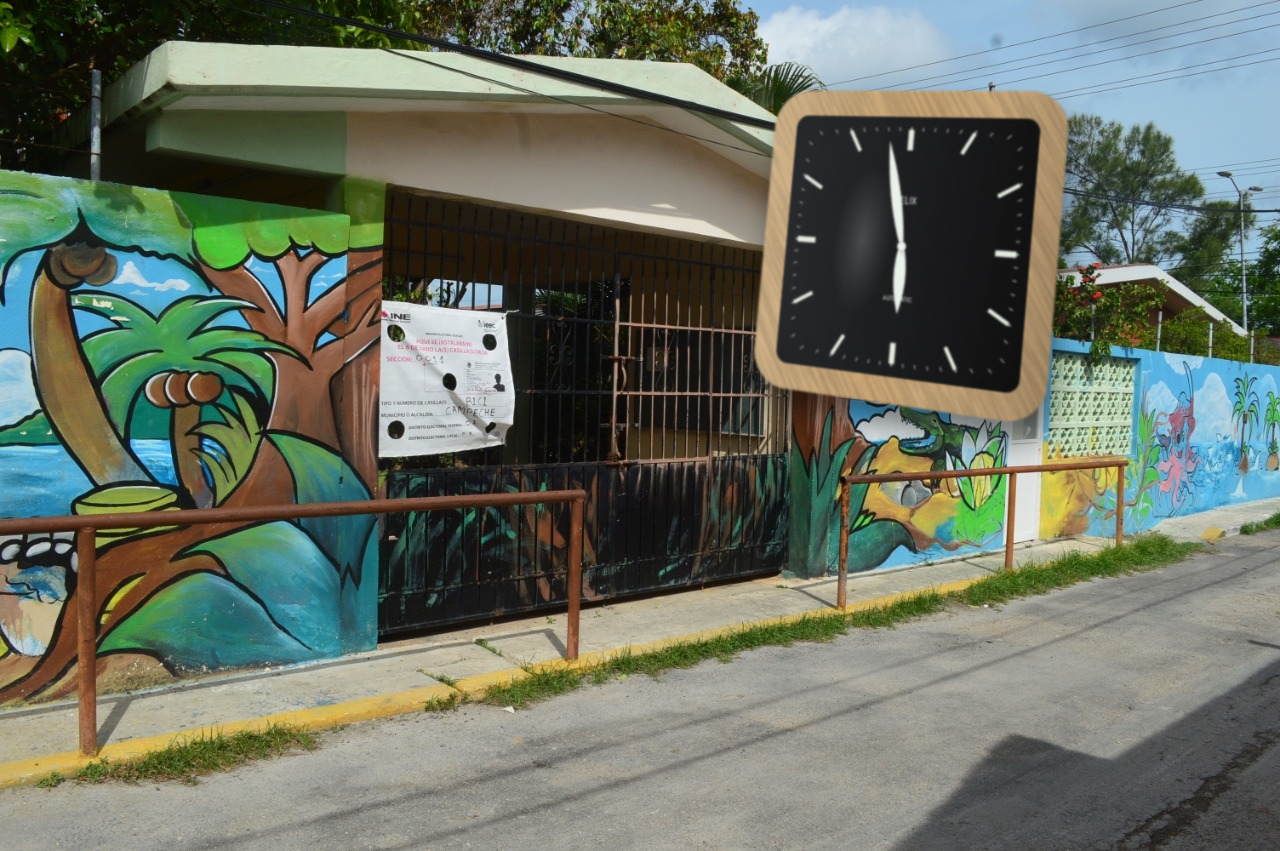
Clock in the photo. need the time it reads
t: 5:58
